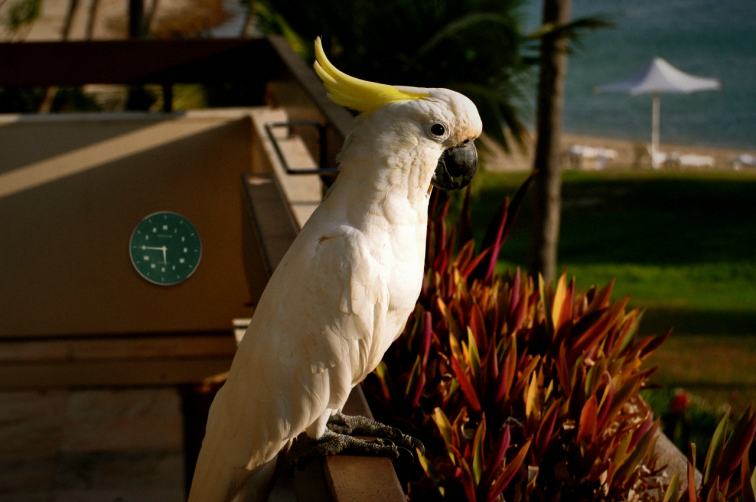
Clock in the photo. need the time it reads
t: 5:45
